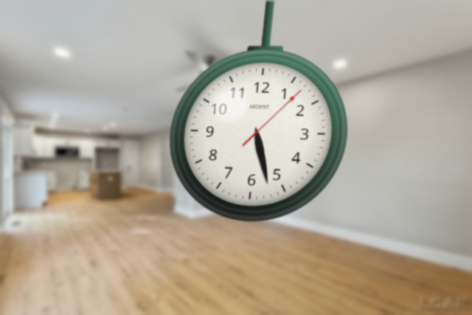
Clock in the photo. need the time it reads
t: 5:27:07
